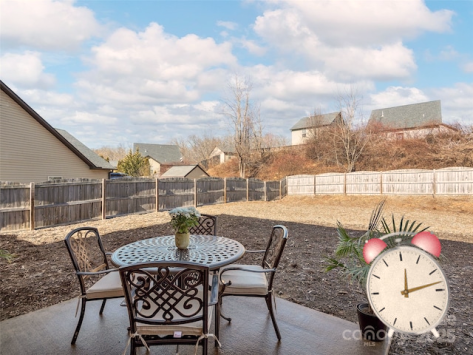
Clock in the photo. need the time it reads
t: 12:13
